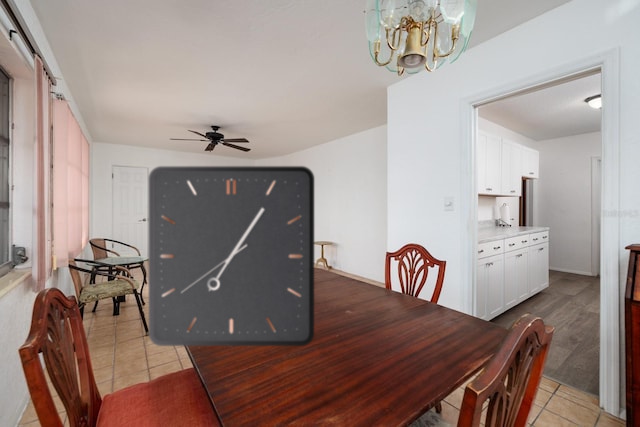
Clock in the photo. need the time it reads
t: 7:05:39
